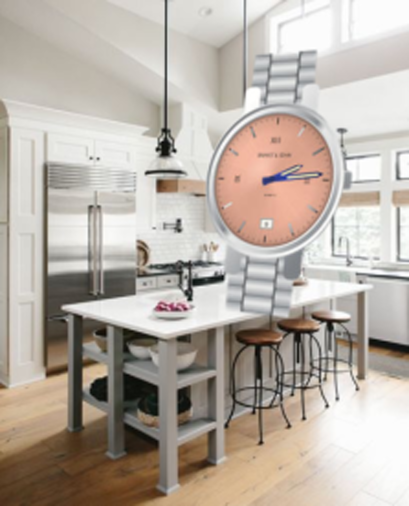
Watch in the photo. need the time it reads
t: 2:14
